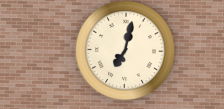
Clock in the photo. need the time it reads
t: 7:02
